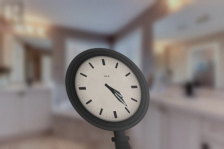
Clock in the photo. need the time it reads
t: 4:24
